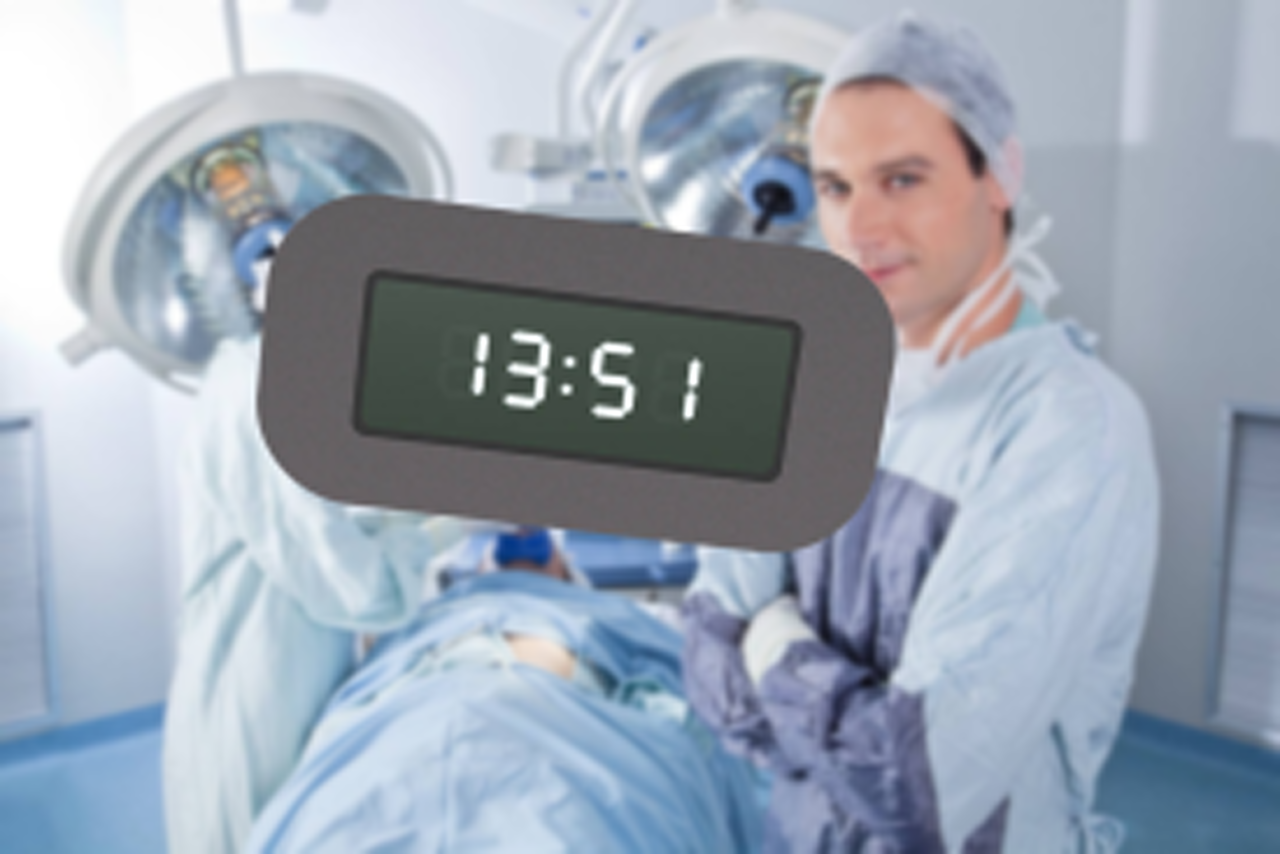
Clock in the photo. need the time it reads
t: 13:51
